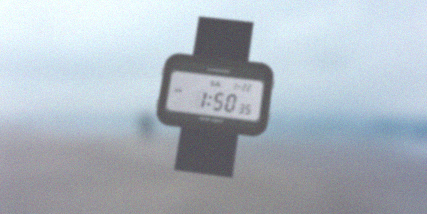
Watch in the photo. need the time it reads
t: 1:50
